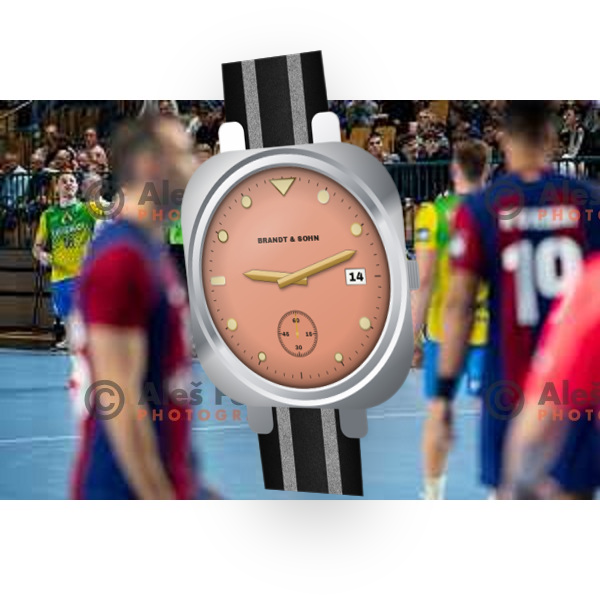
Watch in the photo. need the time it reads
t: 9:12
